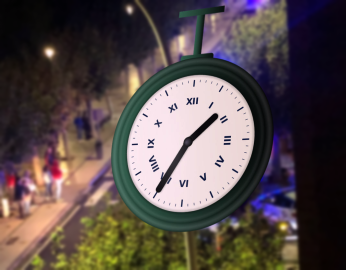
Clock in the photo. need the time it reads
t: 1:35
